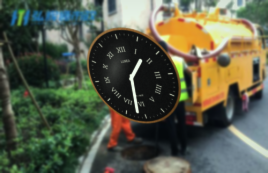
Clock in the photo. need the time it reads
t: 1:32
